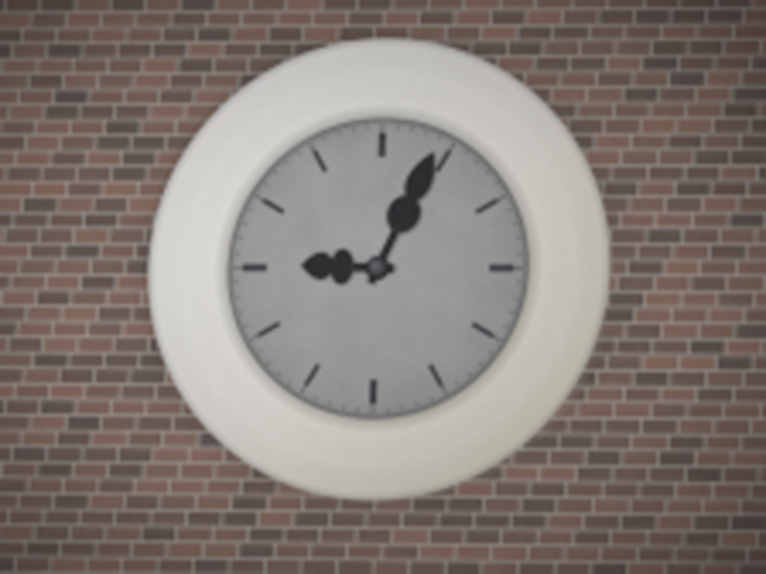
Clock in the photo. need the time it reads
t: 9:04
